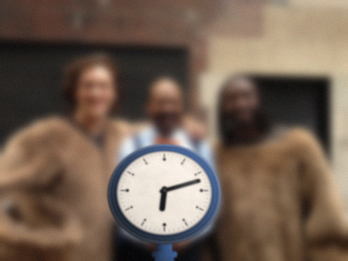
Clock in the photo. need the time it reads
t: 6:12
